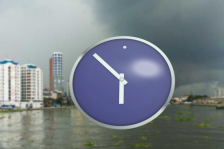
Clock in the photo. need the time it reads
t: 5:52
